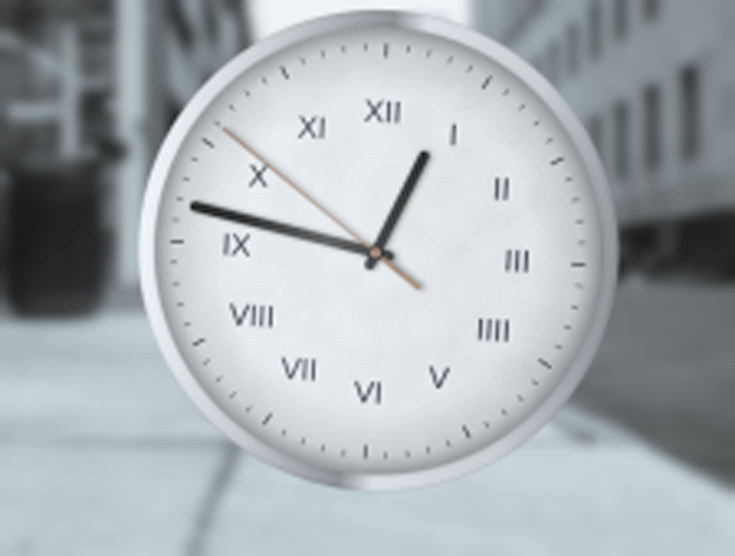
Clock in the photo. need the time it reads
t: 12:46:51
